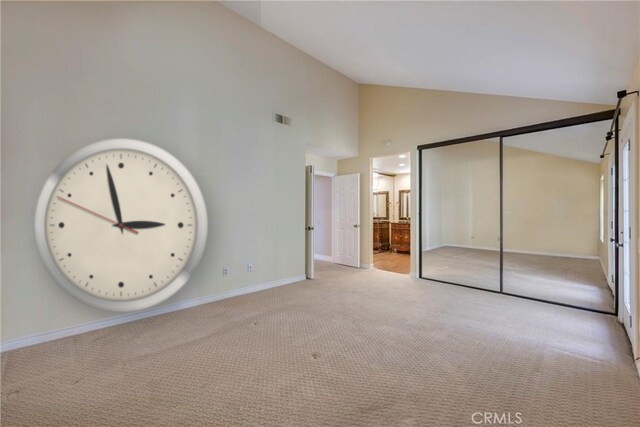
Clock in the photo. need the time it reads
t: 2:57:49
